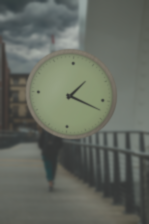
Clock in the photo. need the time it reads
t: 1:18
